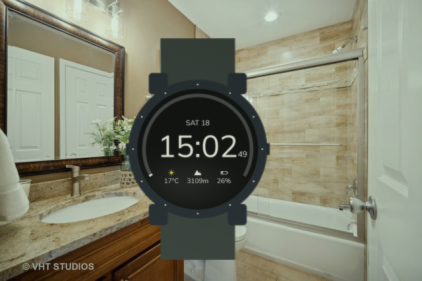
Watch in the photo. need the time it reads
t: 15:02
